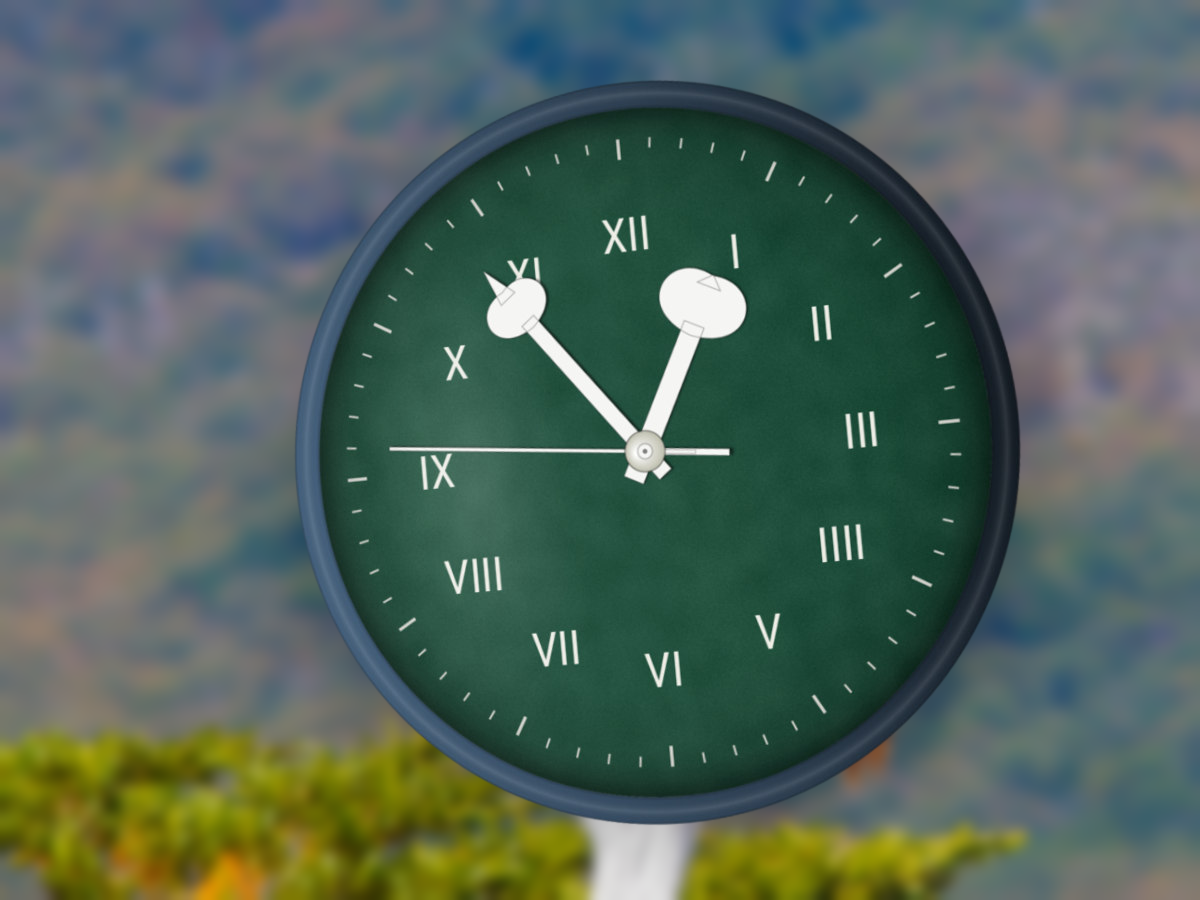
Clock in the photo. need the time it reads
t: 12:53:46
